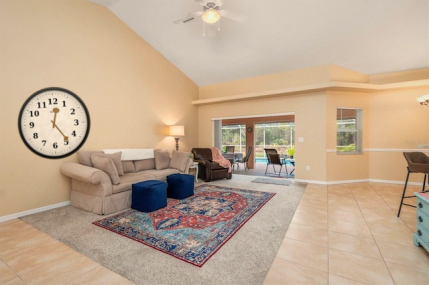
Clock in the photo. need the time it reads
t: 12:24
